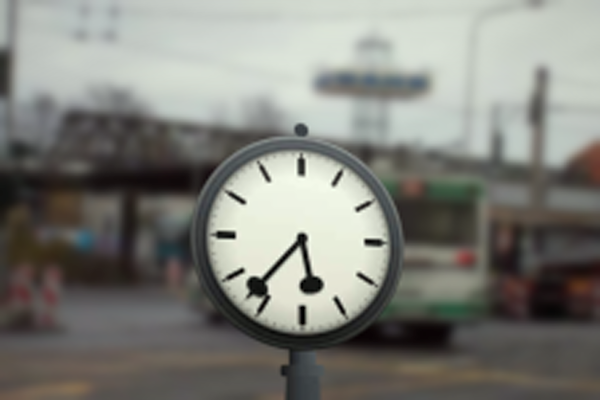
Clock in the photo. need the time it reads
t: 5:37
